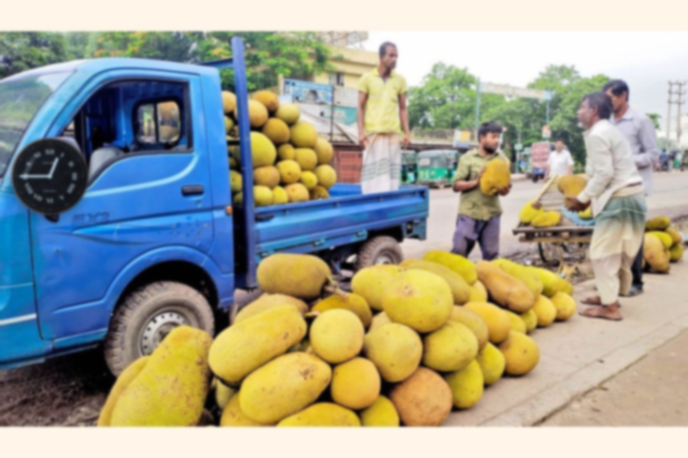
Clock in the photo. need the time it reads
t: 12:45
